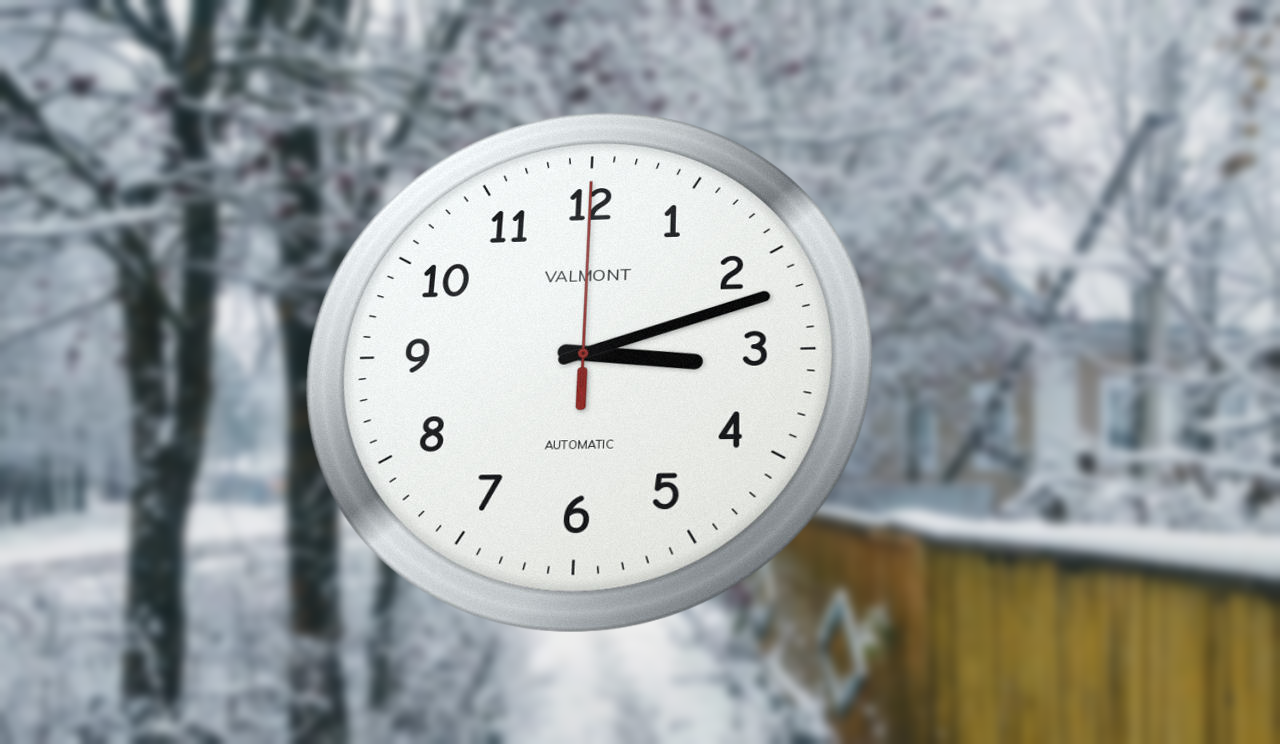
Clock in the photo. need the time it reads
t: 3:12:00
